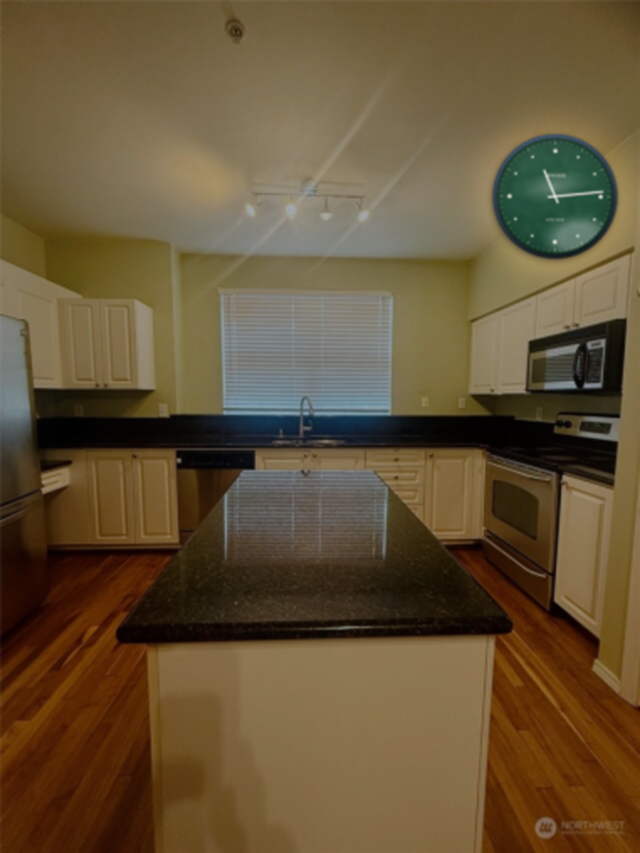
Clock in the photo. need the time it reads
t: 11:14
